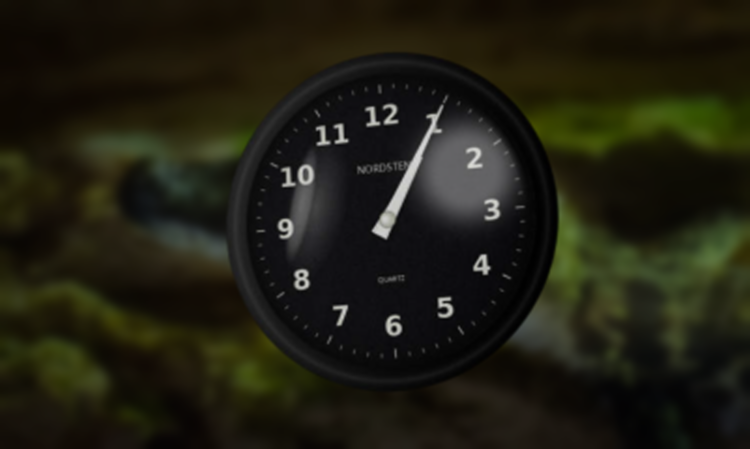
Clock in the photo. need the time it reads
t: 1:05
